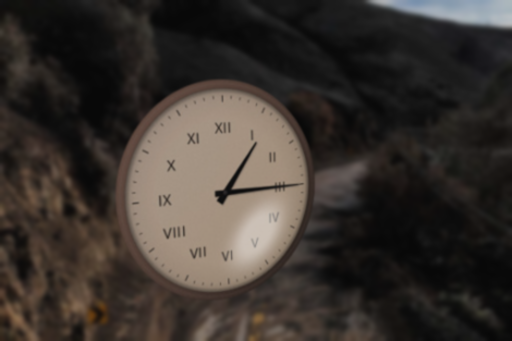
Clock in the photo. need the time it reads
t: 1:15
